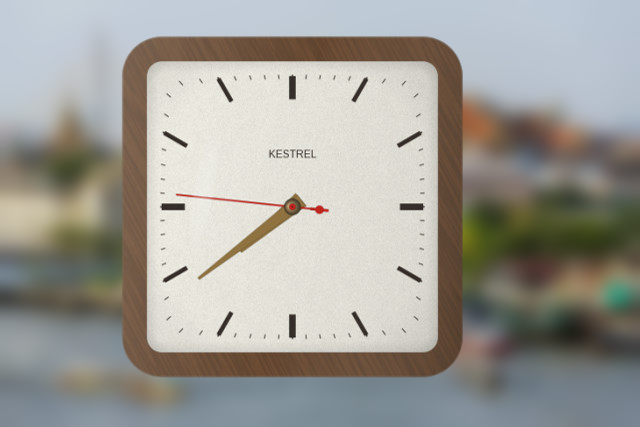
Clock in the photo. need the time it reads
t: 7:38:46
